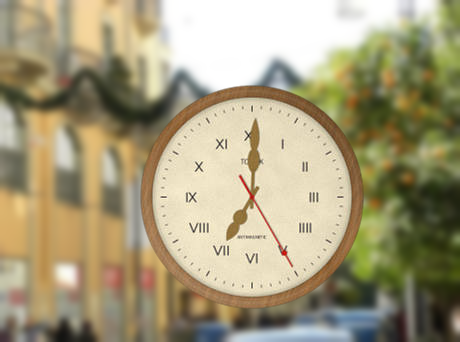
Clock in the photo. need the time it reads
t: 7:00:25
